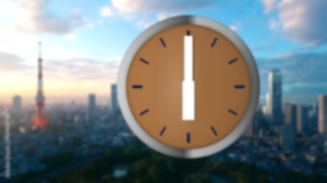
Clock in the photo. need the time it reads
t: 6:00
